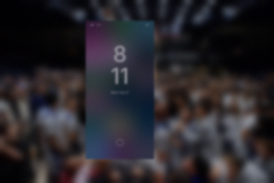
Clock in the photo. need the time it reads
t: 8:11
